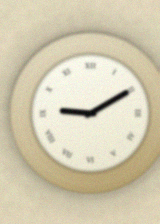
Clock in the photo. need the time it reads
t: 9:10
